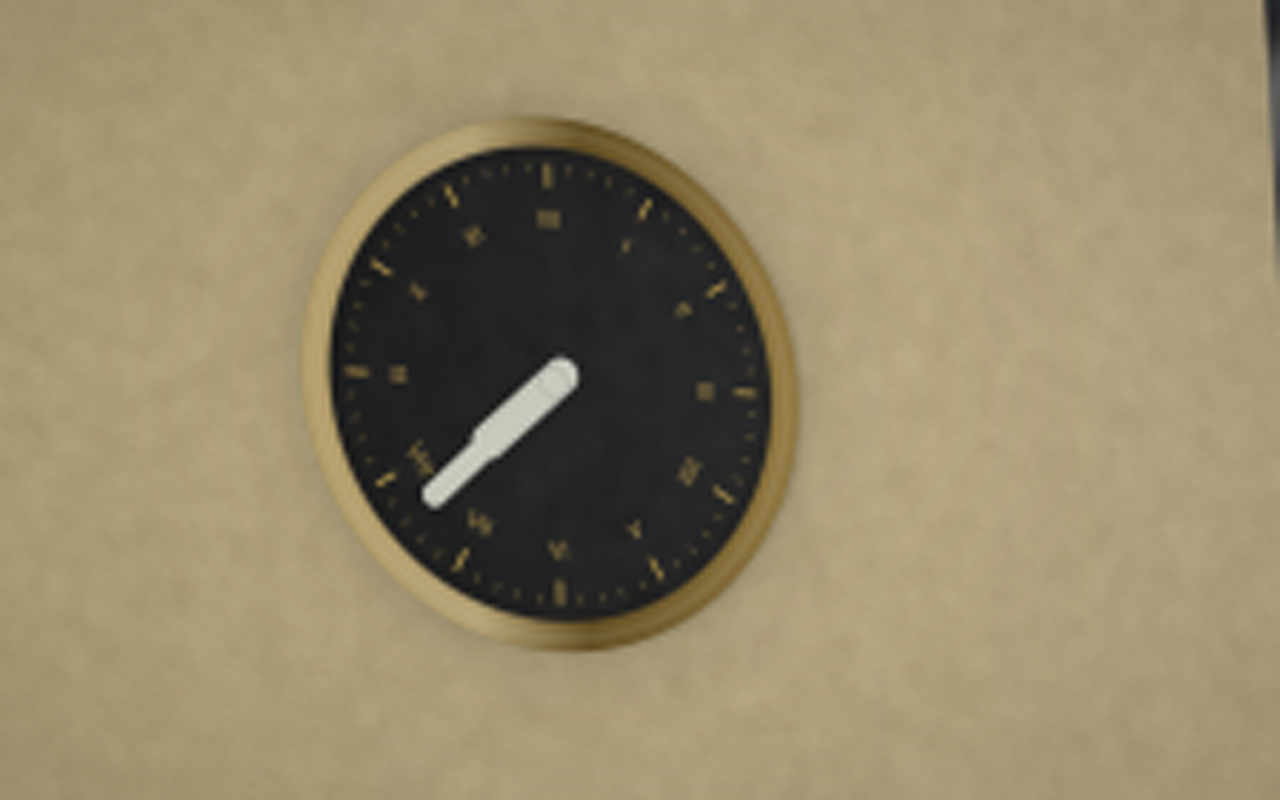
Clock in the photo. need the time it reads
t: 7:38
